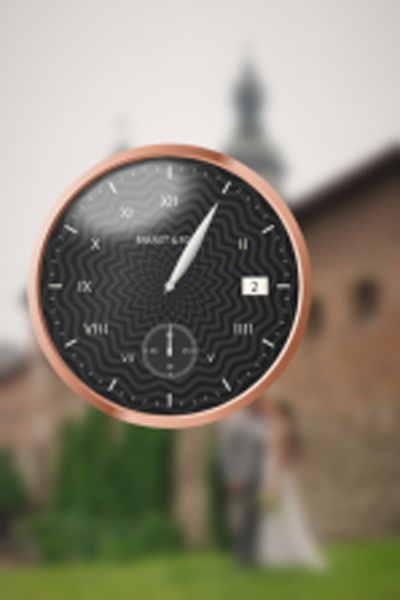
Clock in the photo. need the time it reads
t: 1:05
